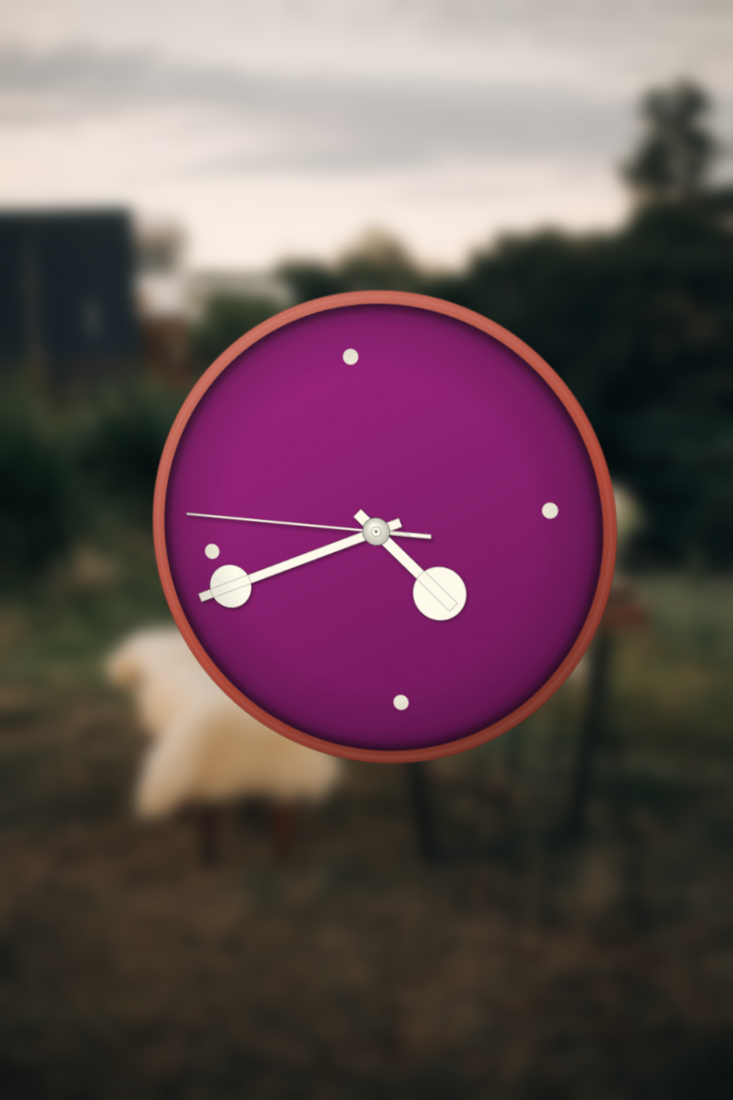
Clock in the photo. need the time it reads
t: 4:42:47
